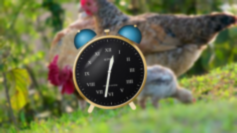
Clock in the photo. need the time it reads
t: 12:32
